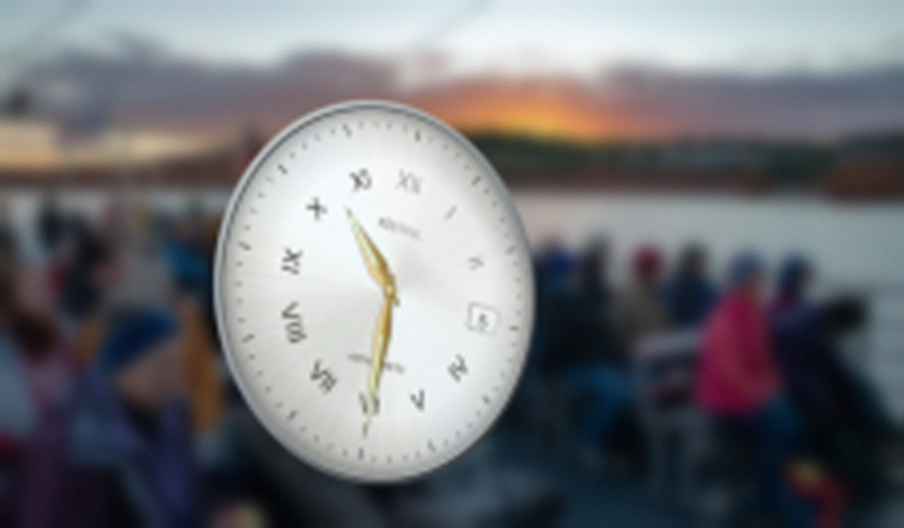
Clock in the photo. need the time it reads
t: 10:30
